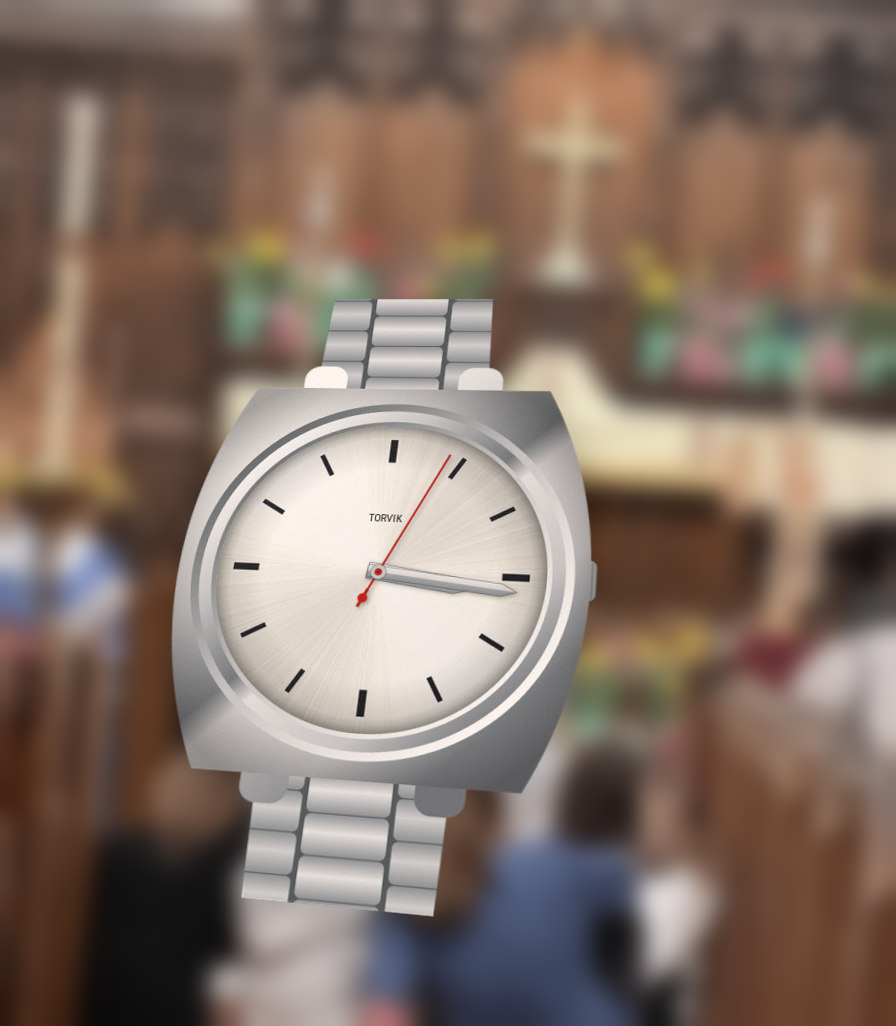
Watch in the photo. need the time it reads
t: 3:16:04
